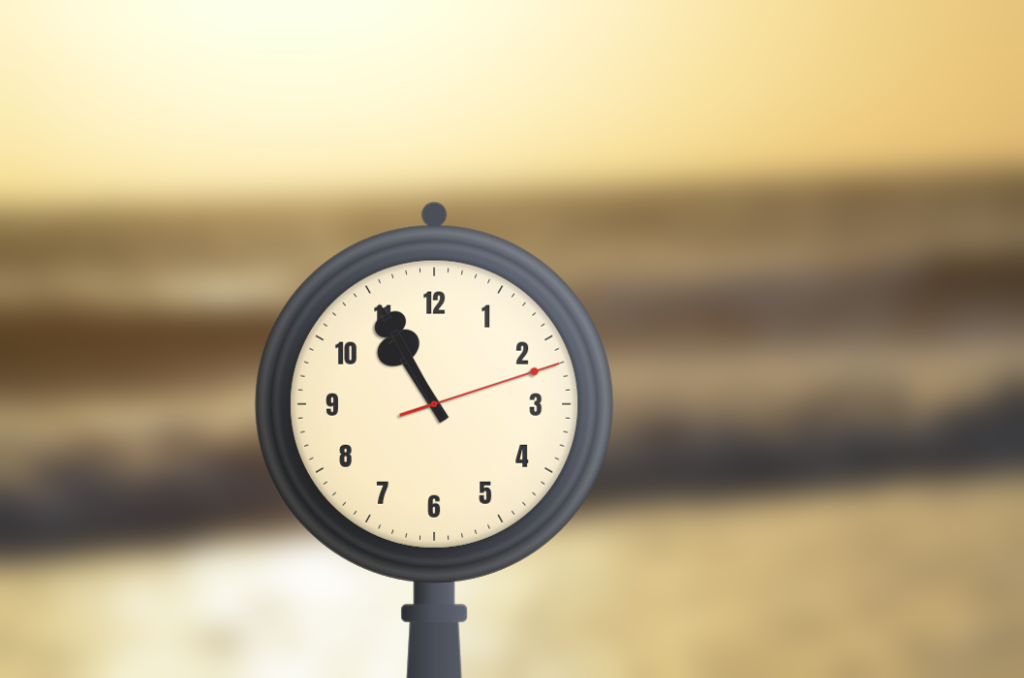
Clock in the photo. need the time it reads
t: 10:55:12
